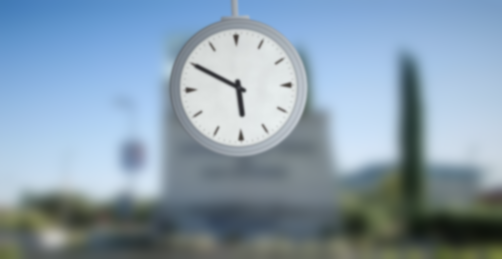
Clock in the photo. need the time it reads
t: 5:50
